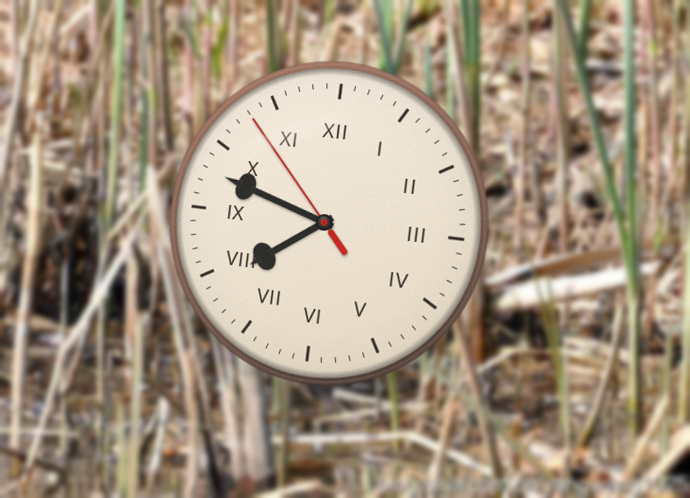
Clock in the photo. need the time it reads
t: 7:47:53
